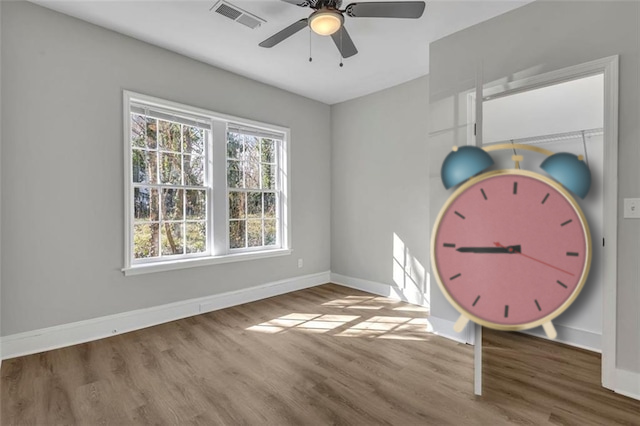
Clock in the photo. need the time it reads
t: 8:44:18
